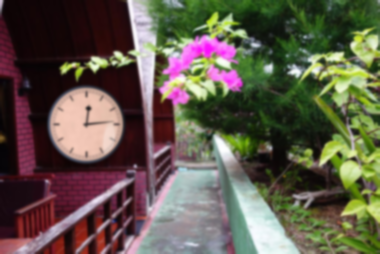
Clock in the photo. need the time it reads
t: 12:14
